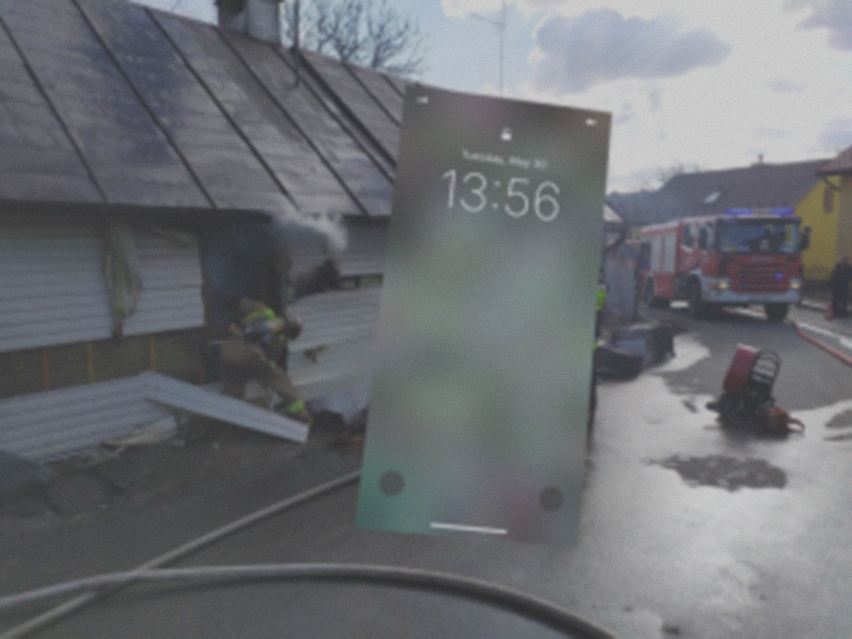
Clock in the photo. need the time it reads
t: 13:56
